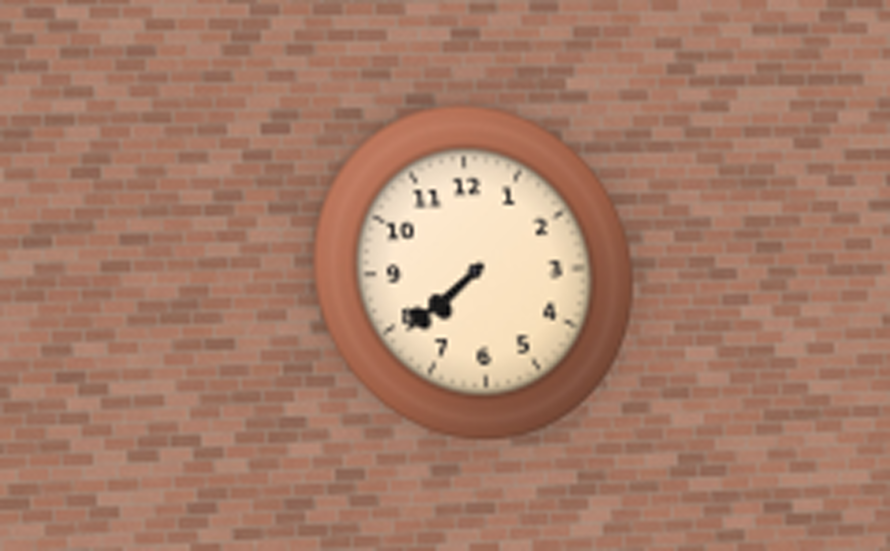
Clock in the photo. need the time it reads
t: 7:39
